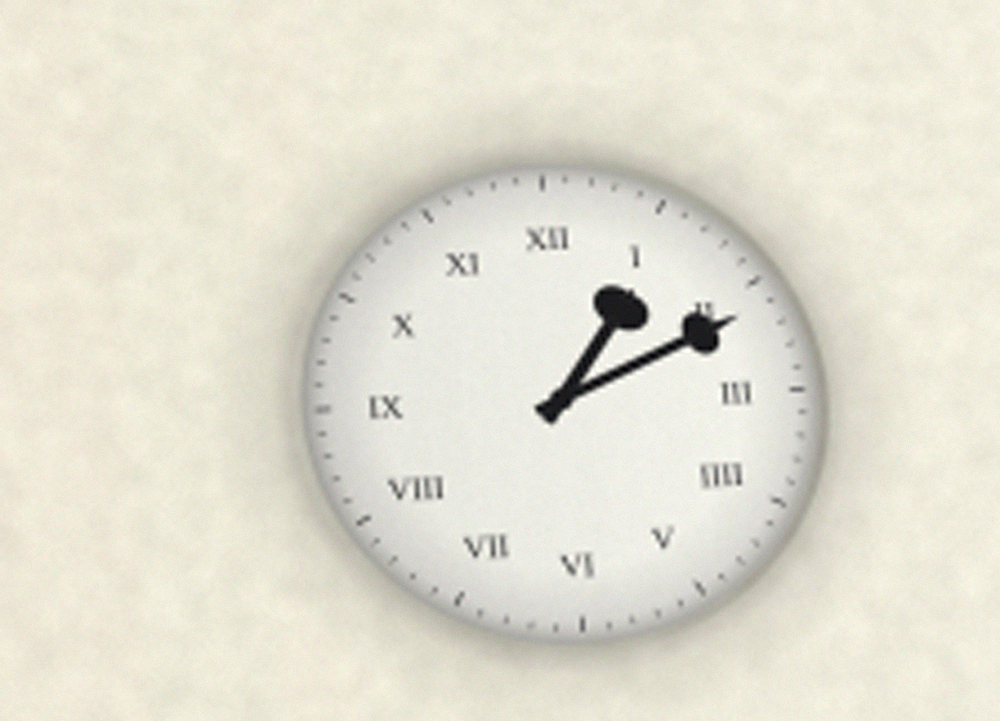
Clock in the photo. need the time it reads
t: 1:11
